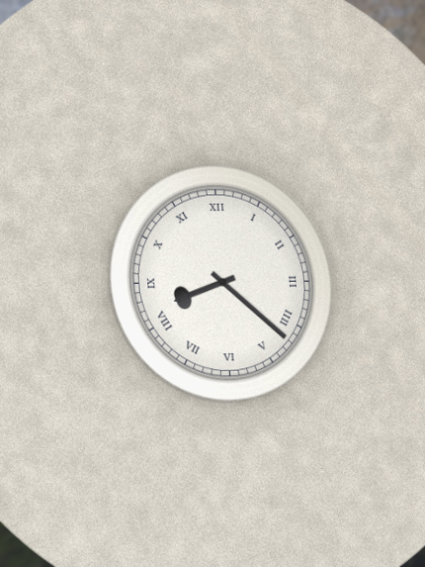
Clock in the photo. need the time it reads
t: 8:22
